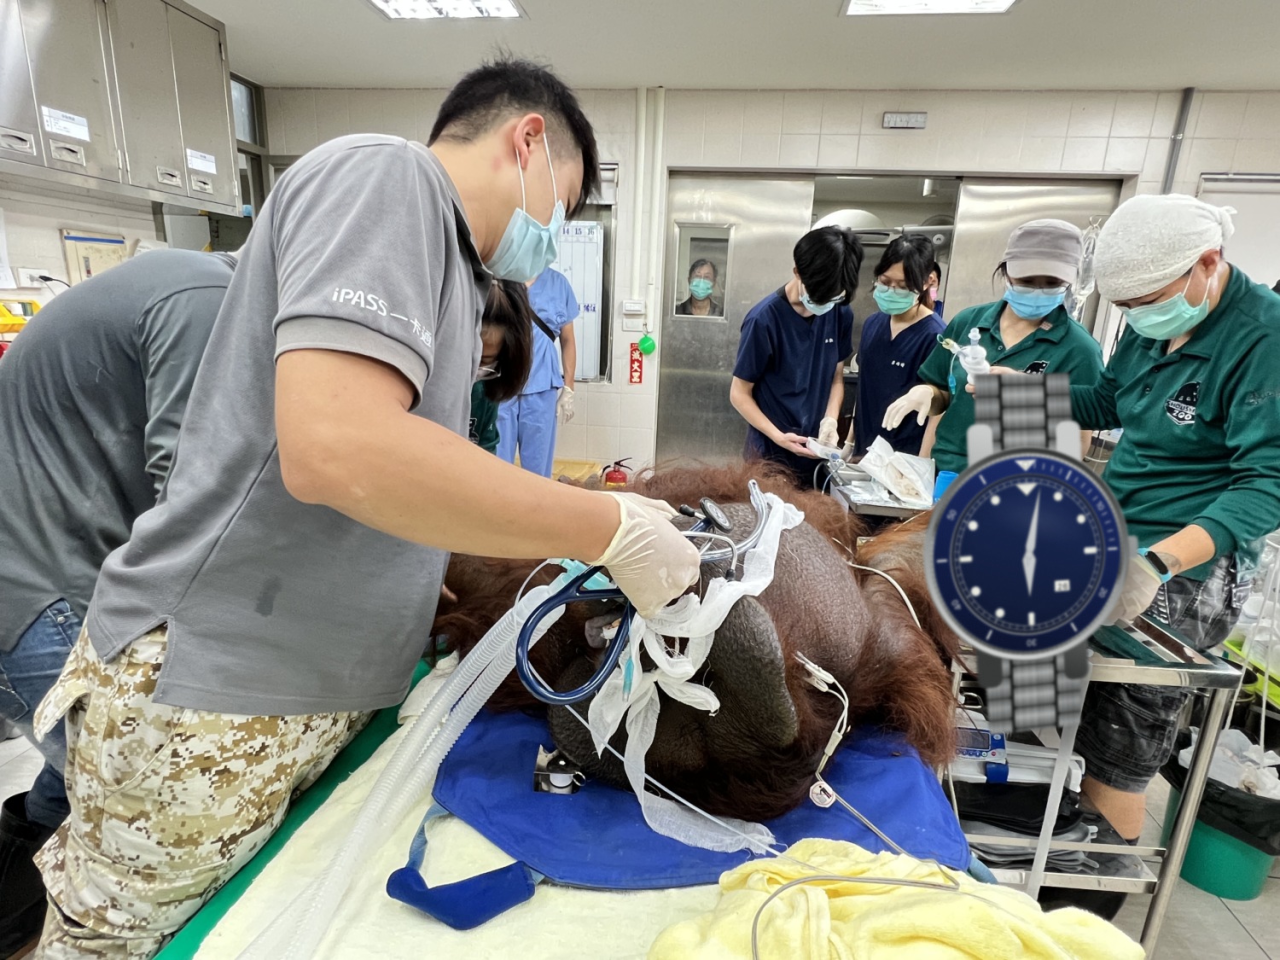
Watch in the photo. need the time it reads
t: 6:02
